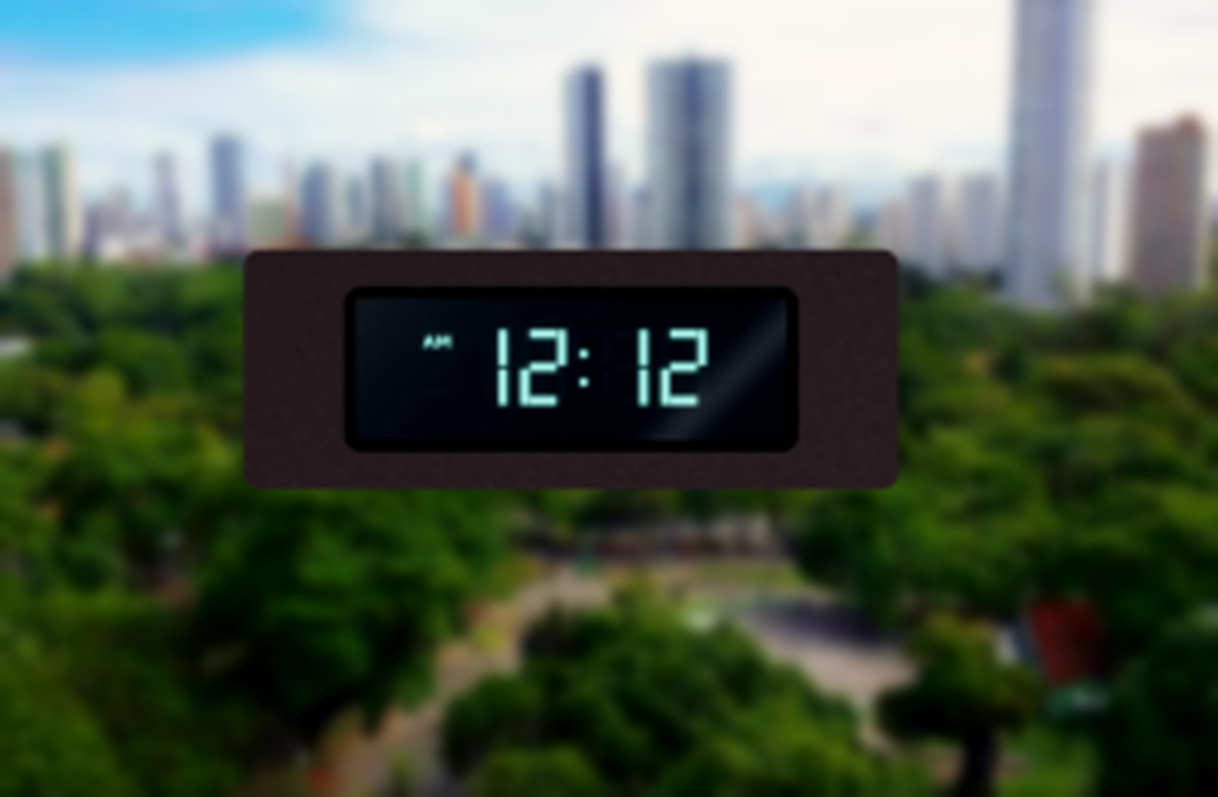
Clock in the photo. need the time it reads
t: 12:12
